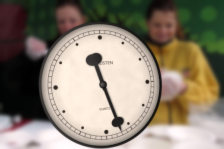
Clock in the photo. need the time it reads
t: 11:27
